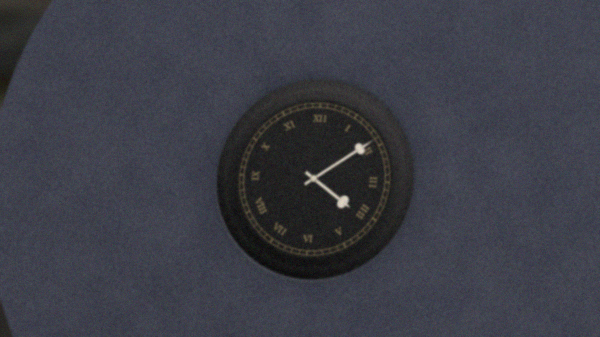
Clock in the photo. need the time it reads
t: 4:09
